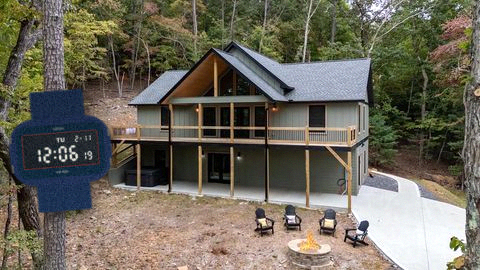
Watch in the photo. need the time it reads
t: 12:06:19
